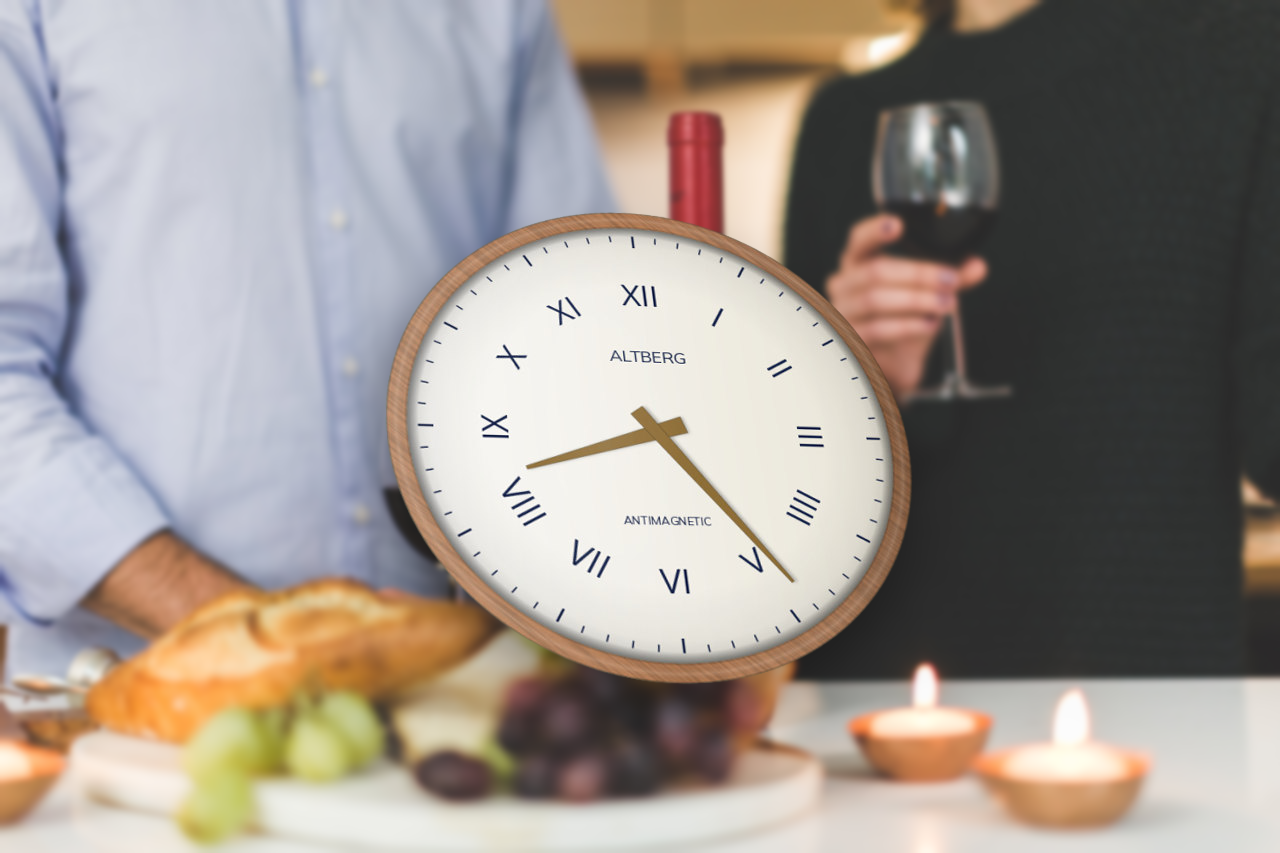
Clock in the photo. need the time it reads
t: 8:24
